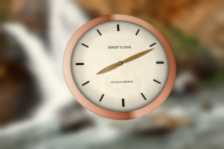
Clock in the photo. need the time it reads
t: 8:11
